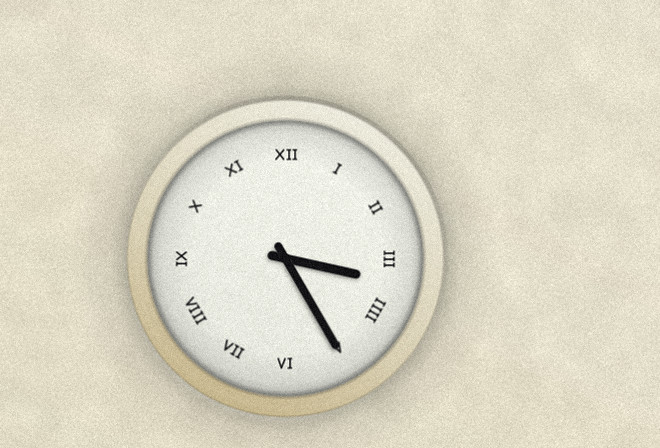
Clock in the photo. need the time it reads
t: 3:25
